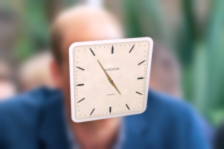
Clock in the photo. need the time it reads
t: 4:55
